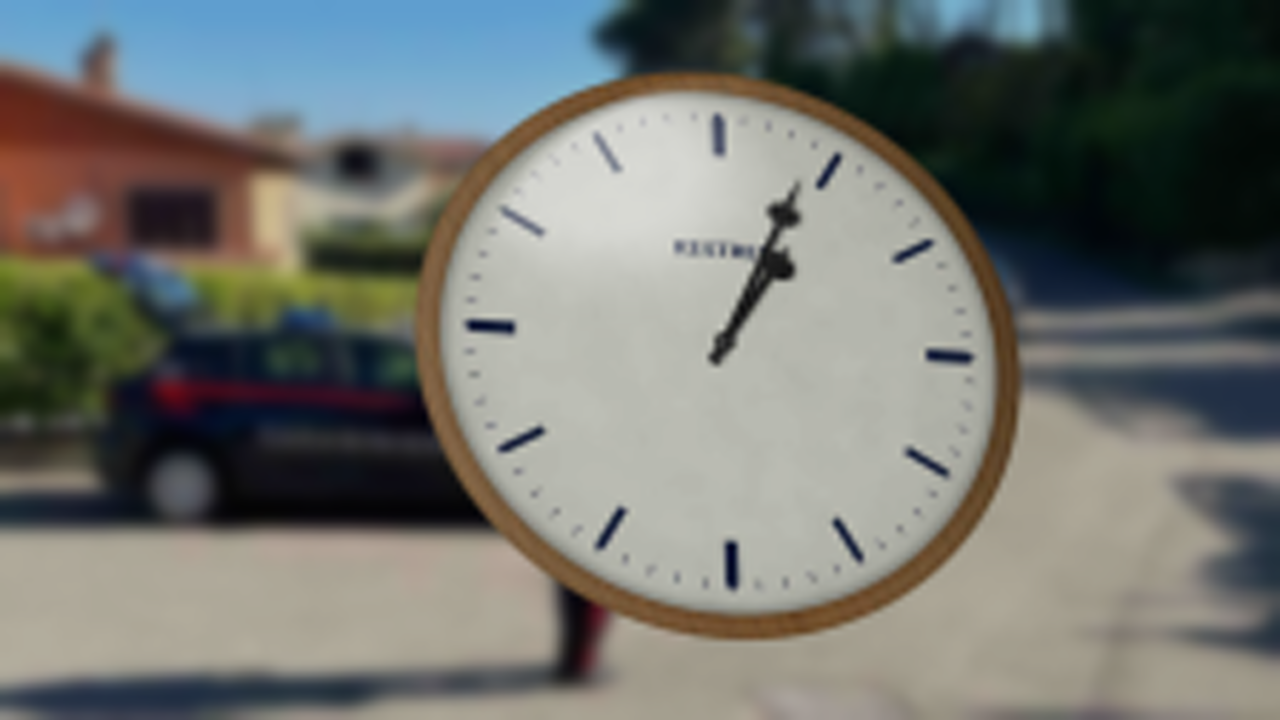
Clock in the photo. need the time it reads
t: 1:04
